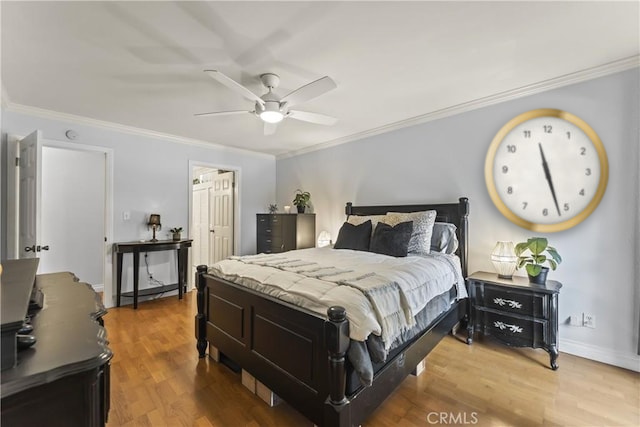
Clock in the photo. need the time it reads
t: 11:27
